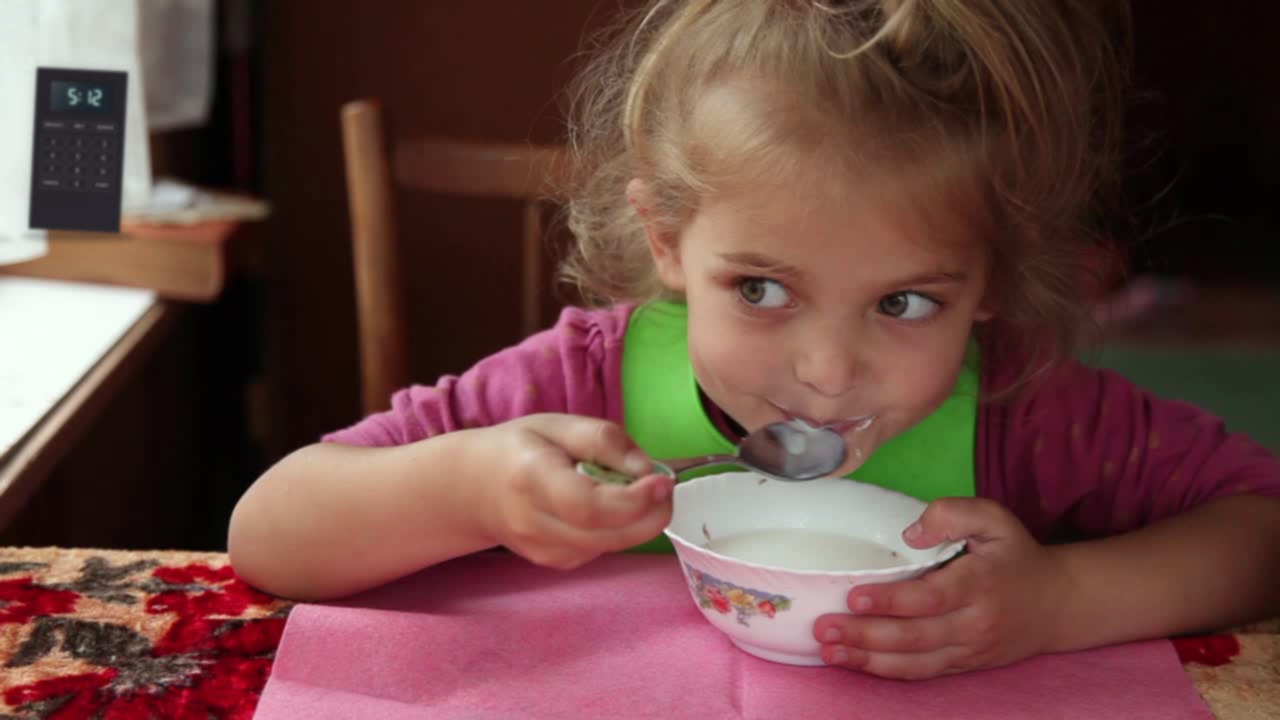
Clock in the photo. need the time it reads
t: 5:12
